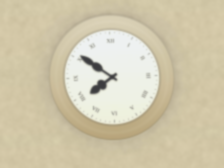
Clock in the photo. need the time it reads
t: 7:51
